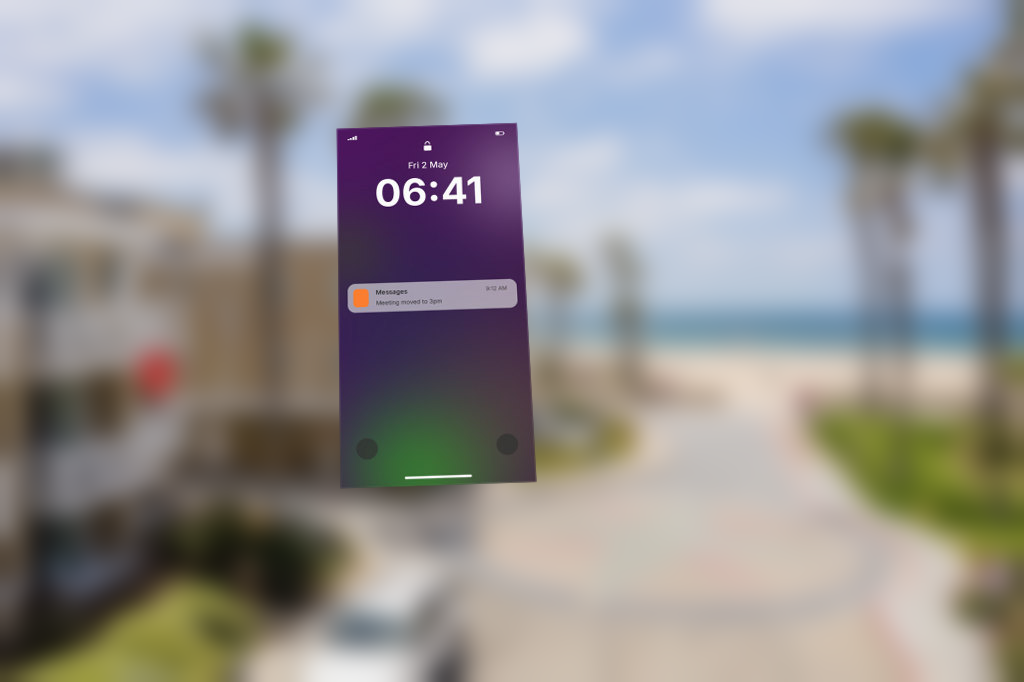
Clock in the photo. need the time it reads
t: 6:41
